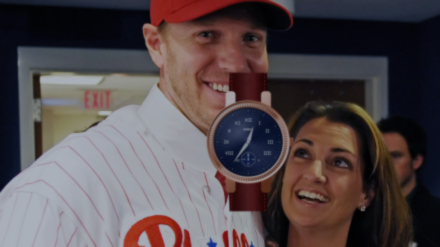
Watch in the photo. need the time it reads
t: 12:36
